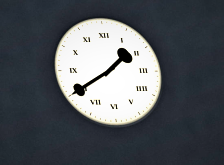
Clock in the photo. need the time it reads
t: 1:40
